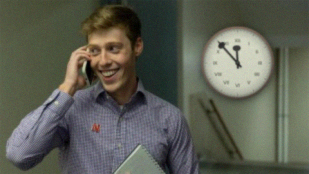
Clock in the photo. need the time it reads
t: 11:53
